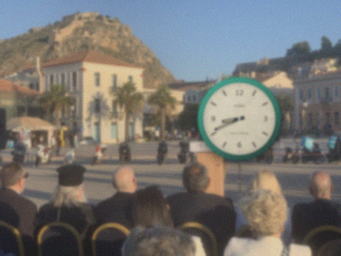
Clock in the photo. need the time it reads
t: 8:41
